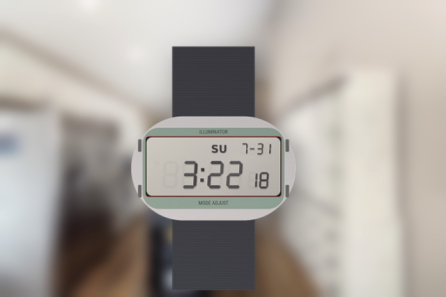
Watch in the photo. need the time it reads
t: 3:22:18
